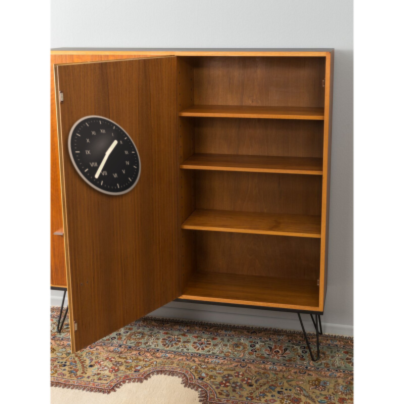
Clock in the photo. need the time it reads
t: 1:37
